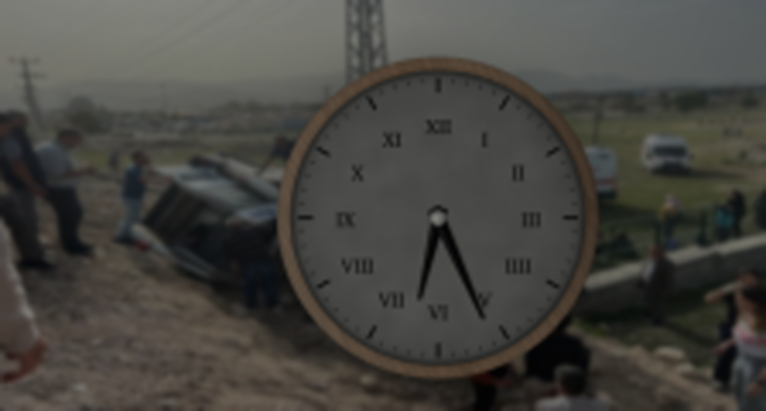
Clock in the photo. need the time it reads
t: 6:26
